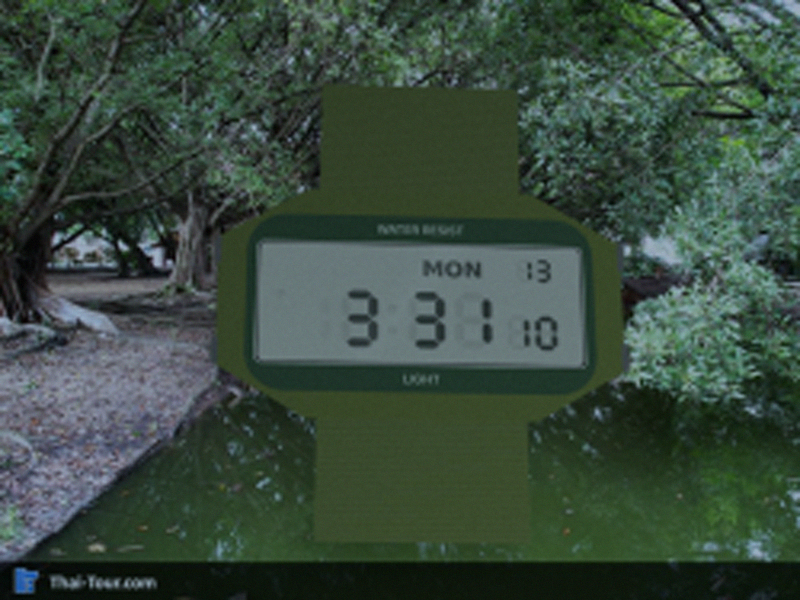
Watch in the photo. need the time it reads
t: 3:31:10
